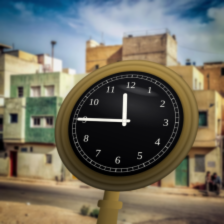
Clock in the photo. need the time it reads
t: 11:45
